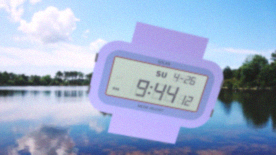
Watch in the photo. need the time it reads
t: 9:44:12
